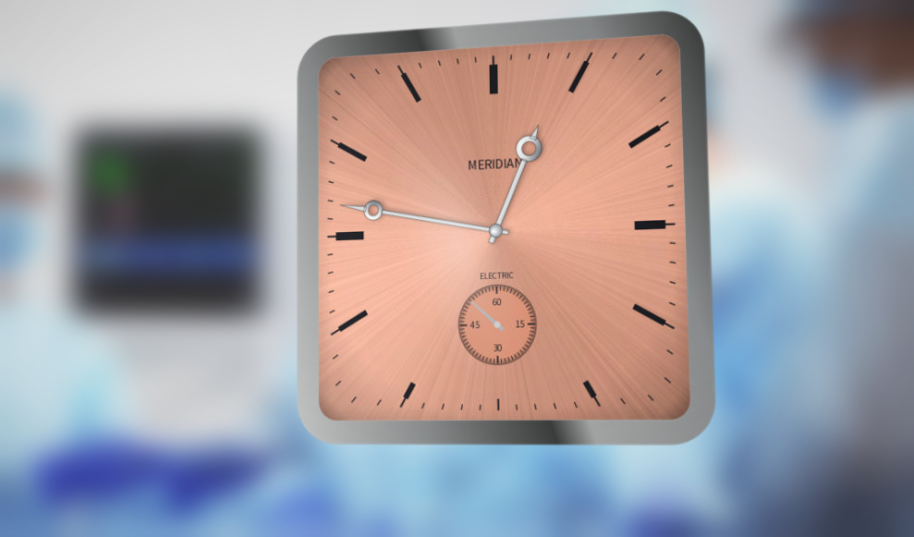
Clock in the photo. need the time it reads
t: 12:46:52
